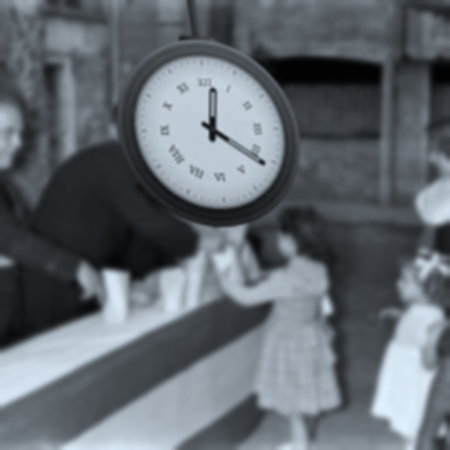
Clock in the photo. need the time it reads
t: 12:21
